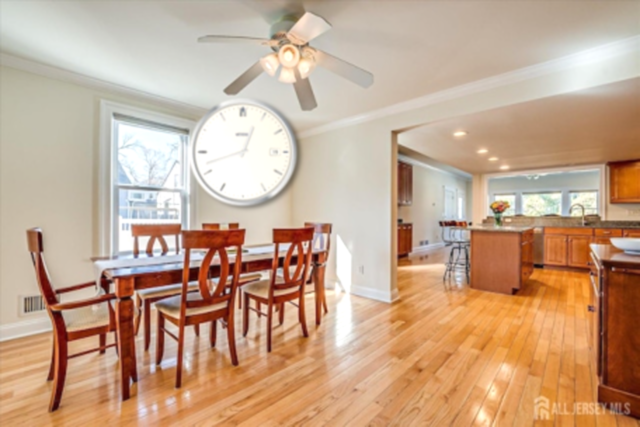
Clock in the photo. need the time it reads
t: 12:42
